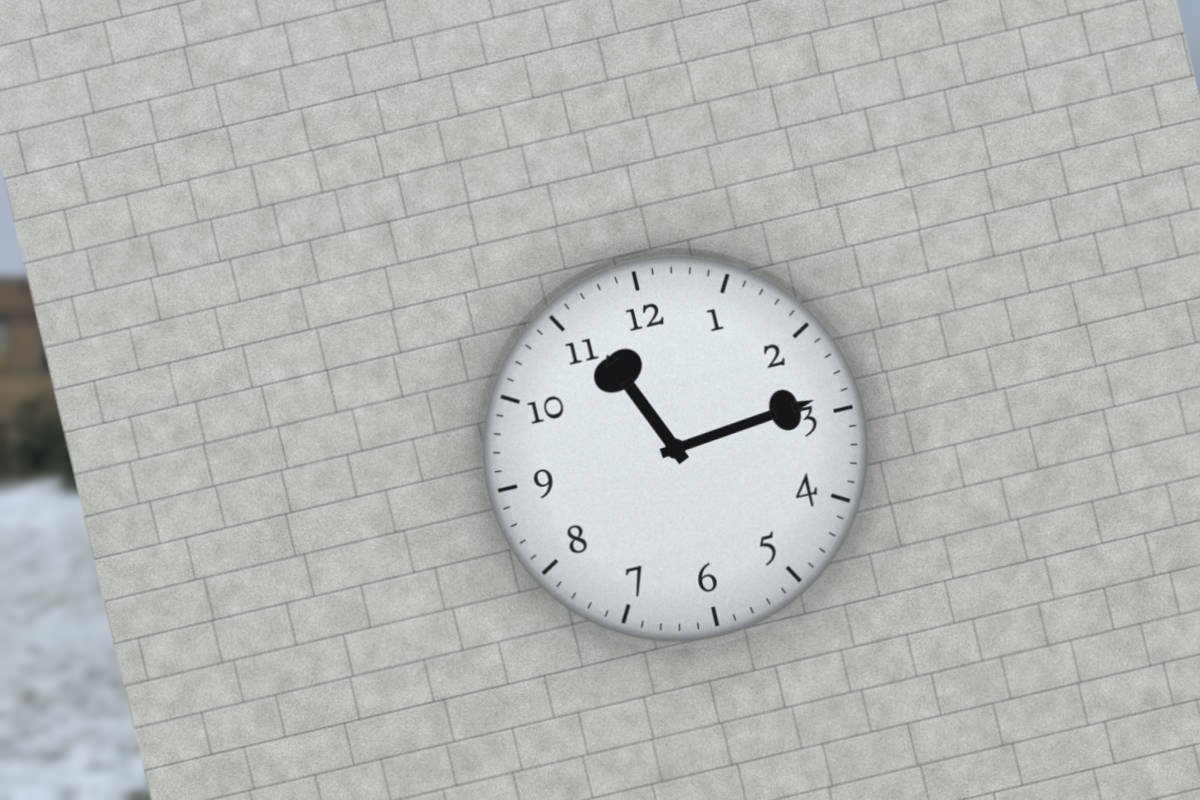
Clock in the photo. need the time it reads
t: 11:14
